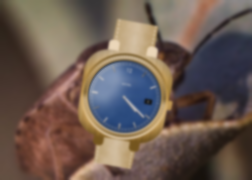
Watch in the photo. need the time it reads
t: 4:21
